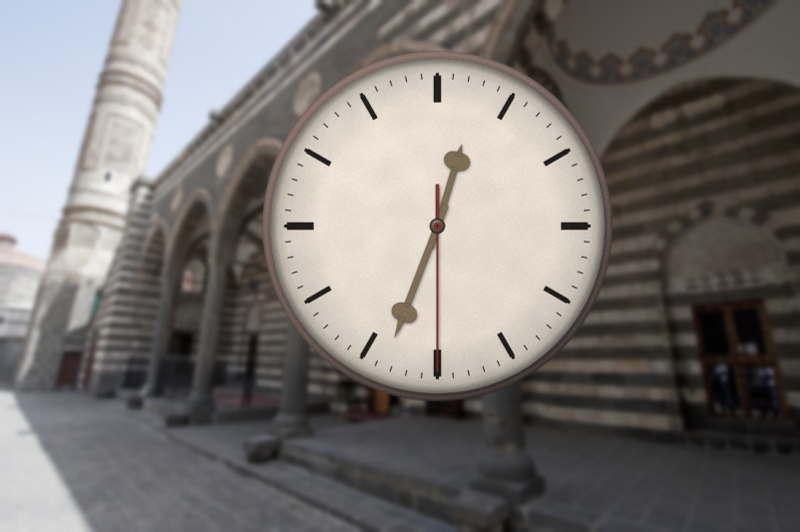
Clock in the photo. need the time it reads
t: 12:33:30
